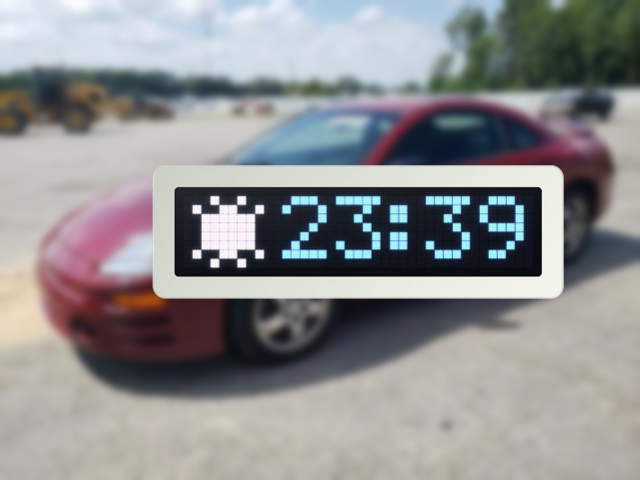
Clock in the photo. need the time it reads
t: 23:39
